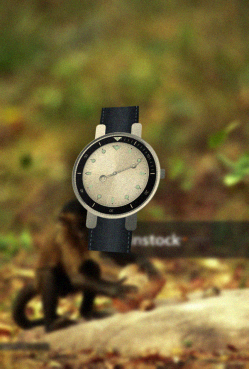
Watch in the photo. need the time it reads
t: 8:11
